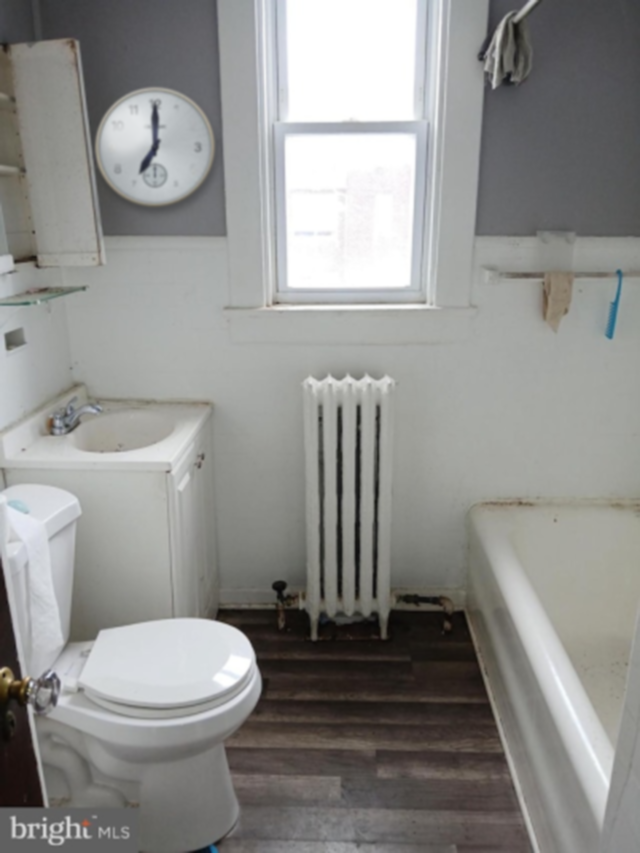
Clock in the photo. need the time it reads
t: 7:00
